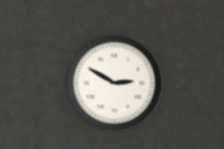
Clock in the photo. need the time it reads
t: 2:50
